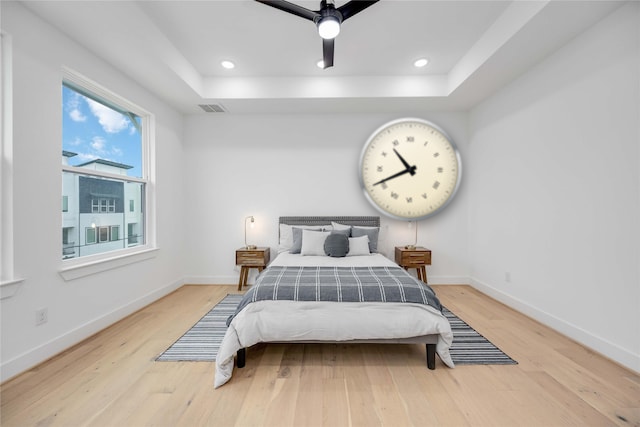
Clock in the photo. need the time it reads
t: 10:41
